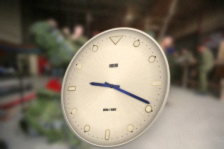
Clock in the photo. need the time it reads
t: 9:19
